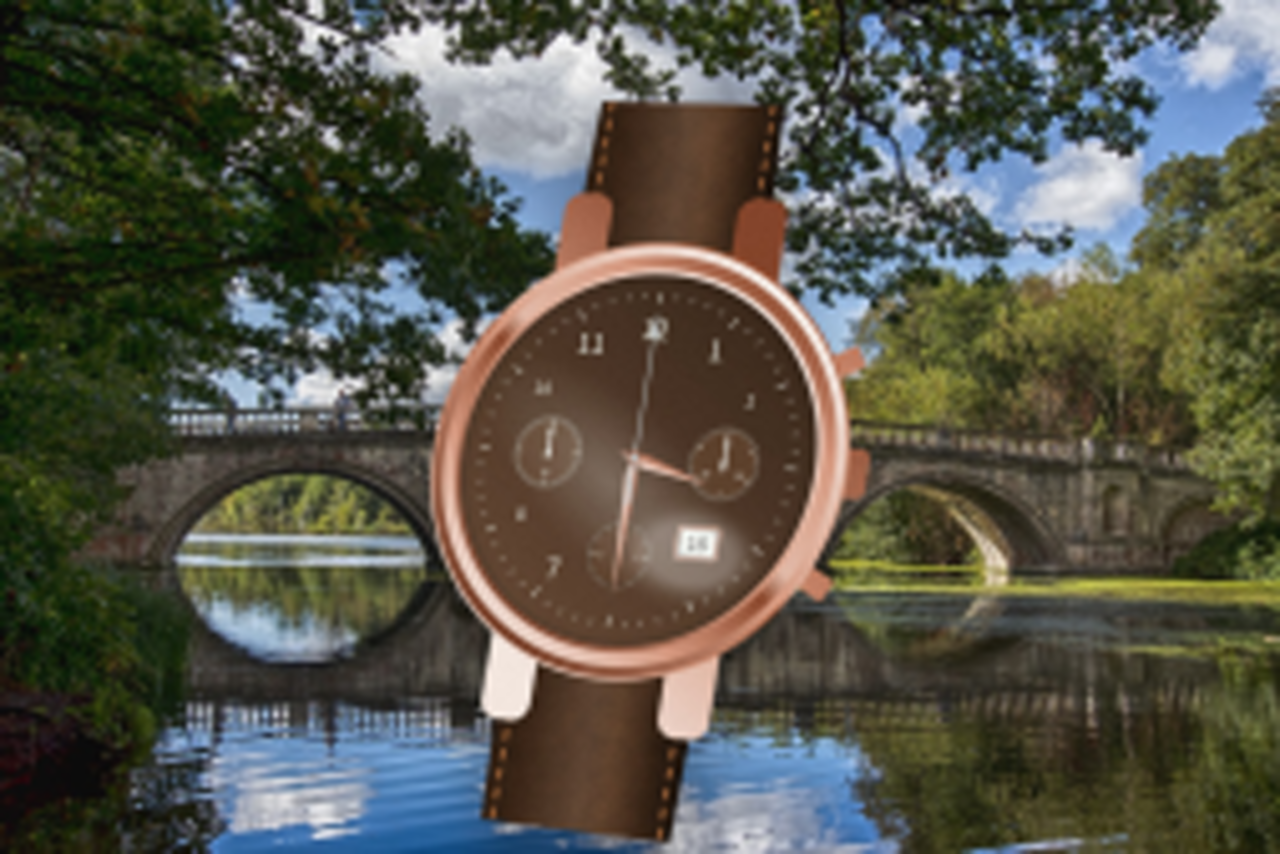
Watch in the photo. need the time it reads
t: 3:30
